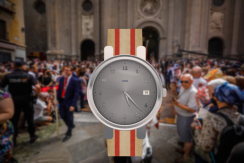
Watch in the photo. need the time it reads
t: 5:23
